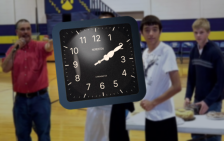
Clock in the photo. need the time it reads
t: 2:10
